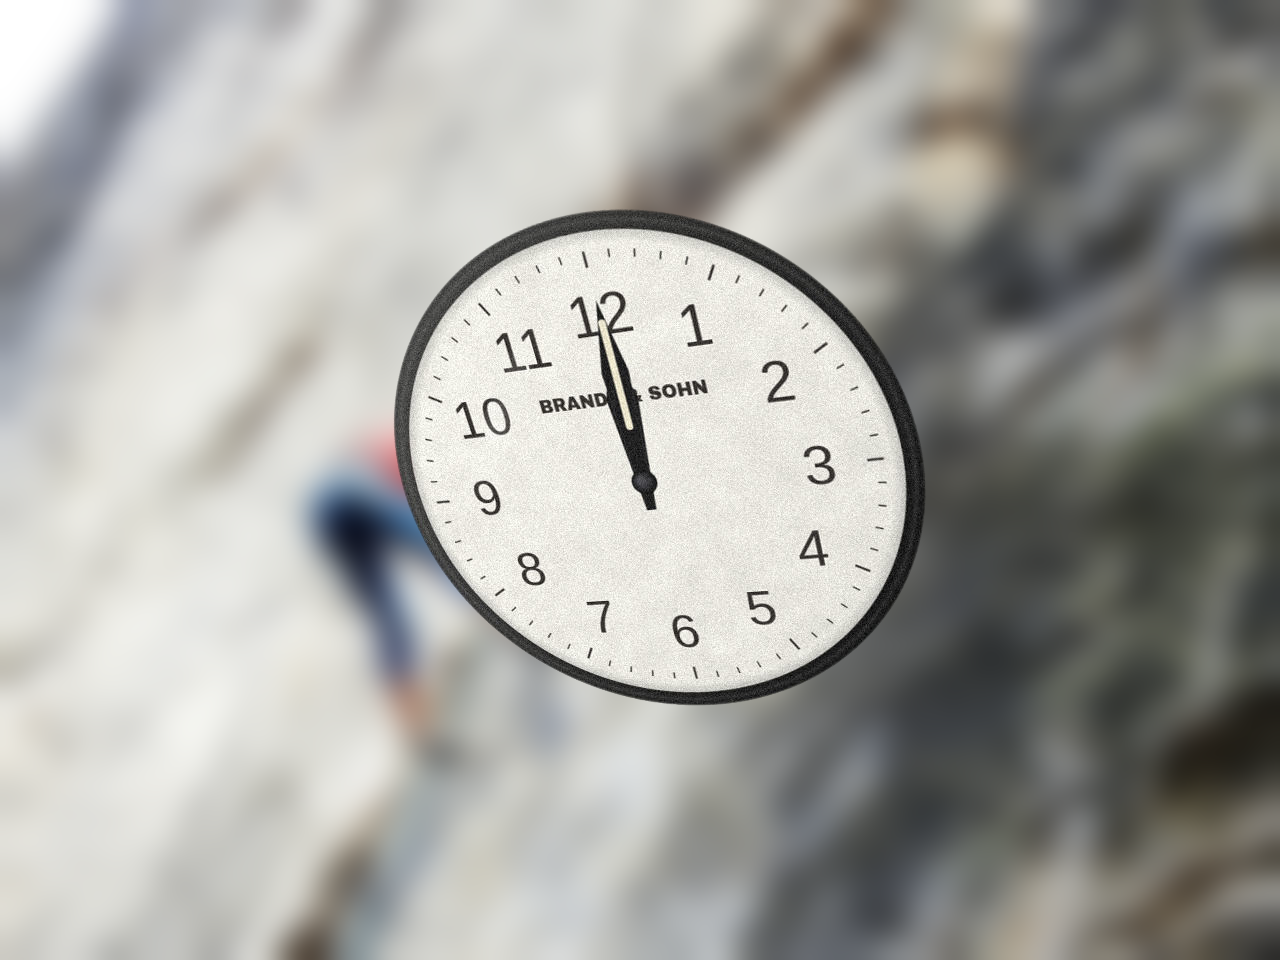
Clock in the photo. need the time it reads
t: 12:00
